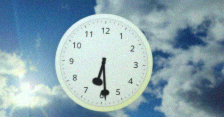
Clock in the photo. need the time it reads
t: 6:29
